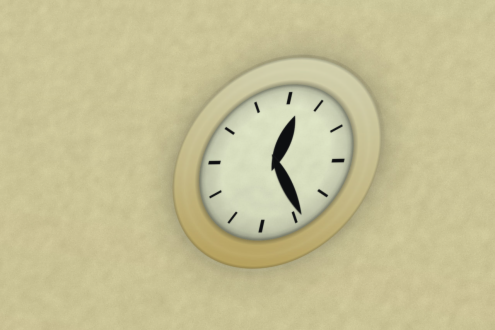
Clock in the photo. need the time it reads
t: 12:24
